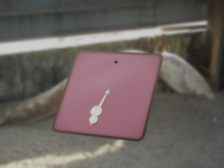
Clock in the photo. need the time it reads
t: 6:32
